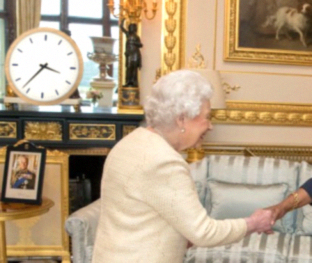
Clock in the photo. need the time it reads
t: 3:37
